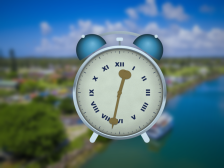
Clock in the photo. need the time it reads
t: 12:32
